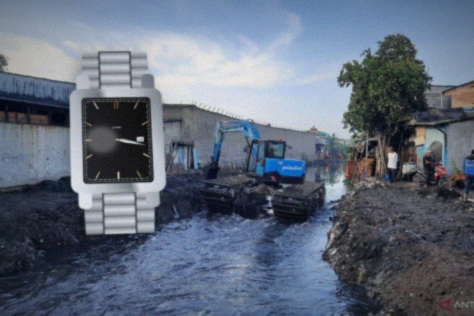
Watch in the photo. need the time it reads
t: 3:17
